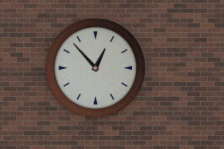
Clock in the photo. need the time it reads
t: 12:53
